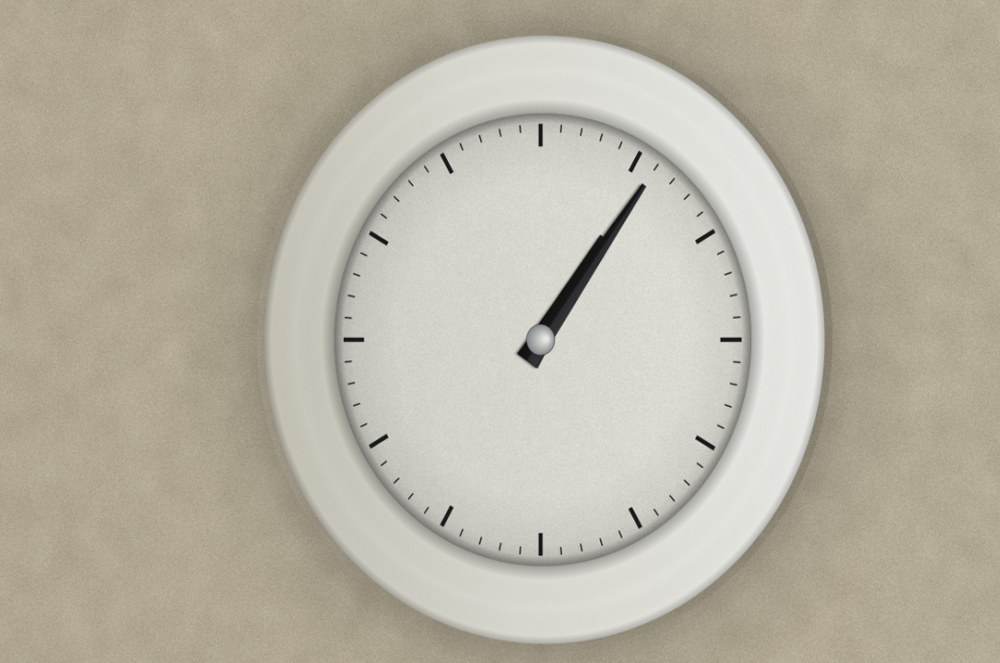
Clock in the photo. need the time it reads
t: 1:06
